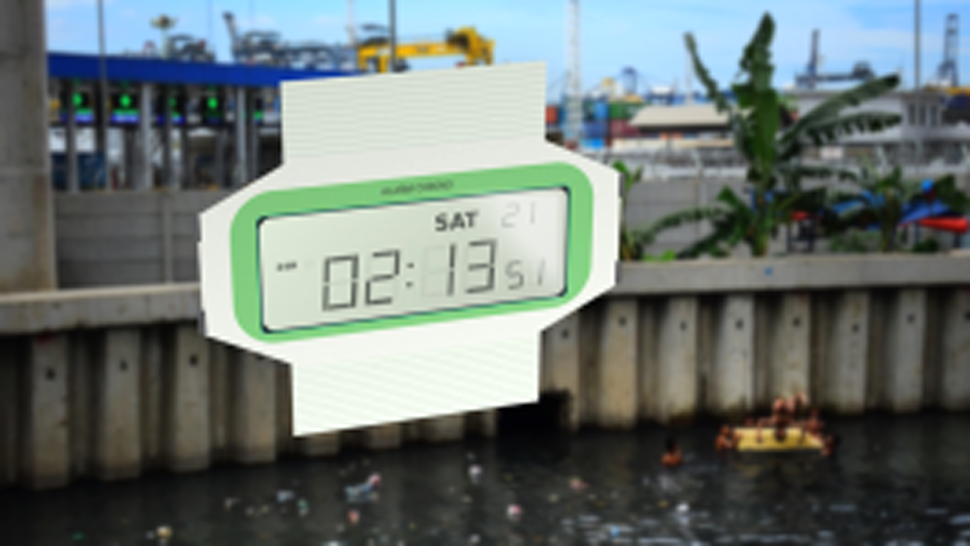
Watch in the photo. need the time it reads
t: 2:13:51
